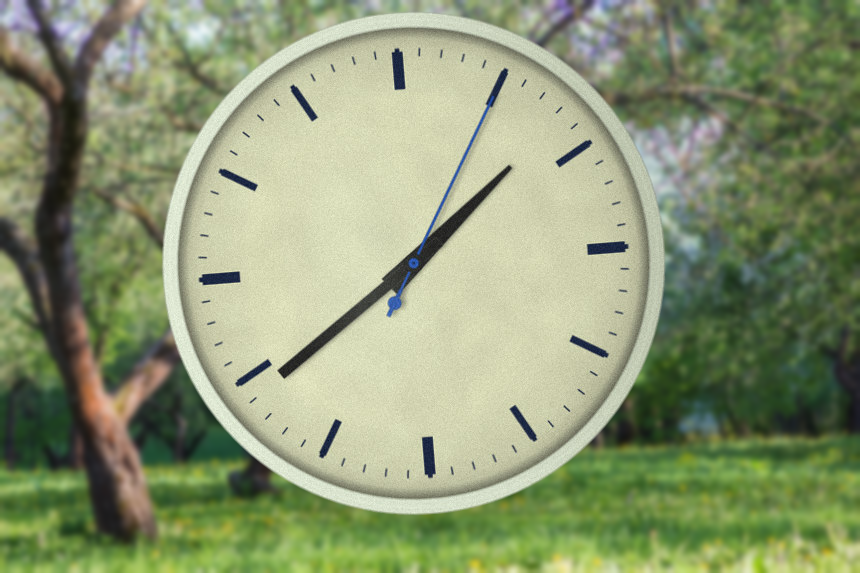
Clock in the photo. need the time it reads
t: 1:39:05
